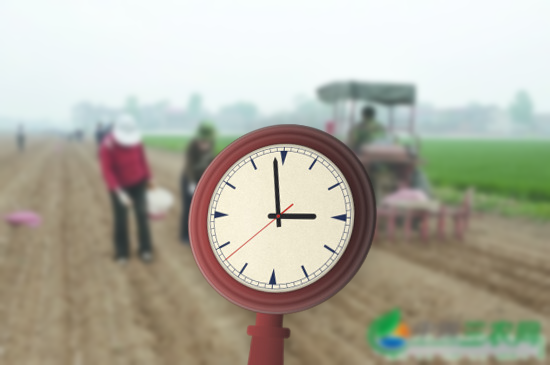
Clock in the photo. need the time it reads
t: 2:58:38
